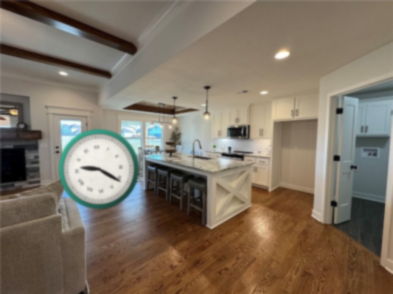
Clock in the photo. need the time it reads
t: 9:21
